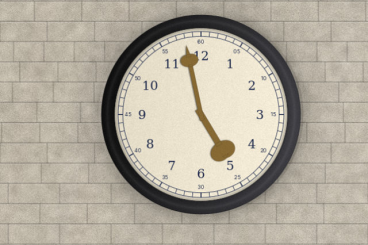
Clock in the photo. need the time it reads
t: 4:58
